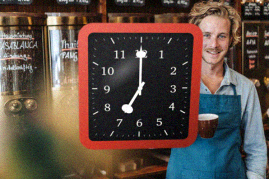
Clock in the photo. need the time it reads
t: 7:00
